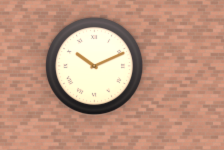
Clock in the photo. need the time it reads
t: 10:11
